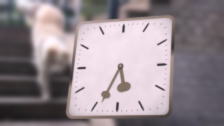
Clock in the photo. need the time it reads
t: 5:34
